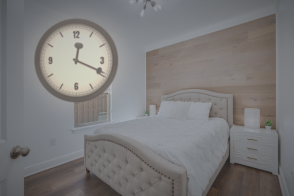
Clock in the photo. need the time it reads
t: 12:19
